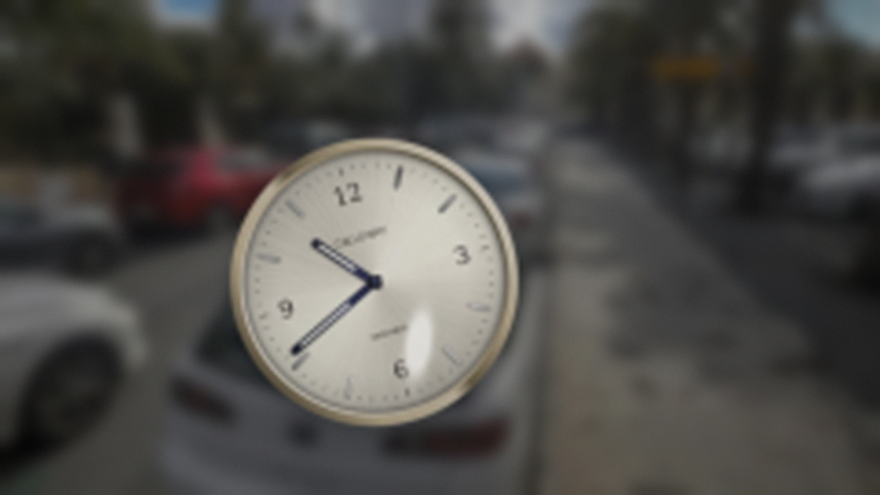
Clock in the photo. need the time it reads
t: 10:41
